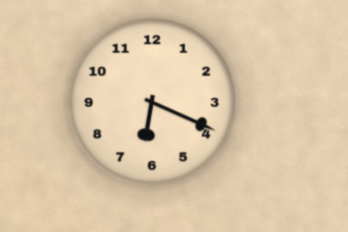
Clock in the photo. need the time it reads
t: 6:19
